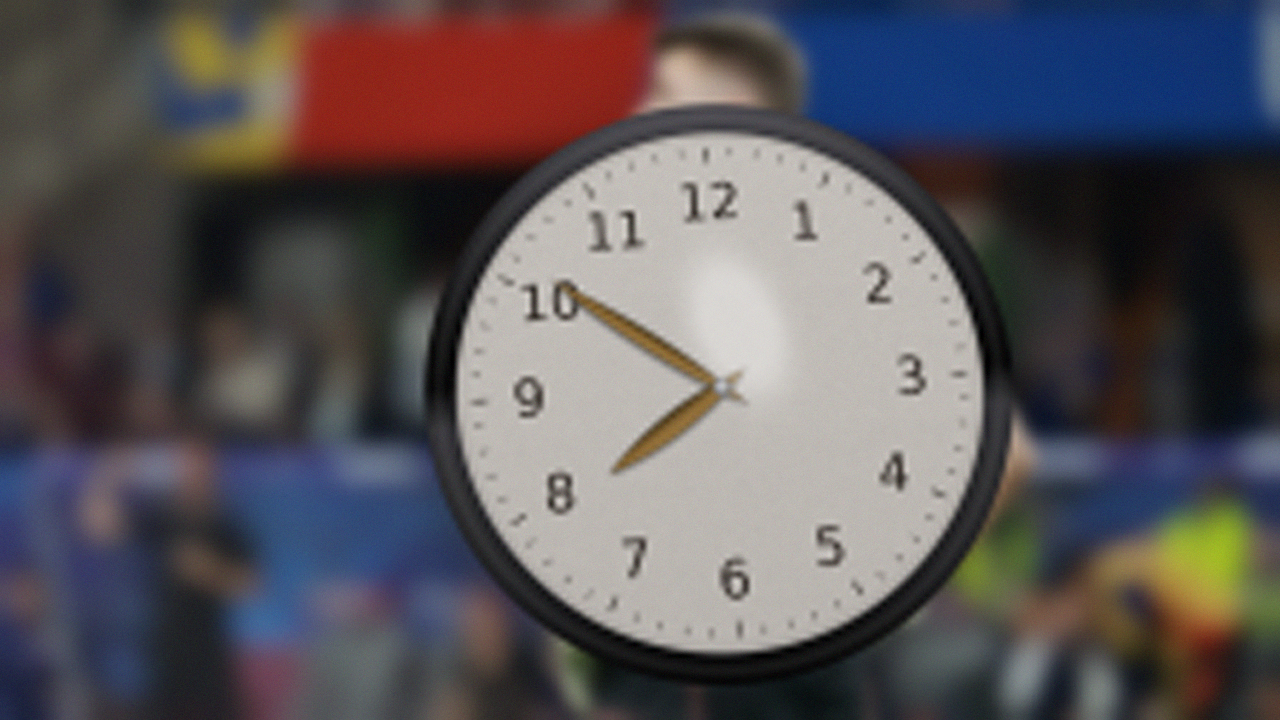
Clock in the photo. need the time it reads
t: 7:51
